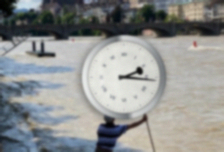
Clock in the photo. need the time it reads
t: 2:16
